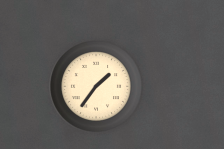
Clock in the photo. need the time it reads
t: 1:36
